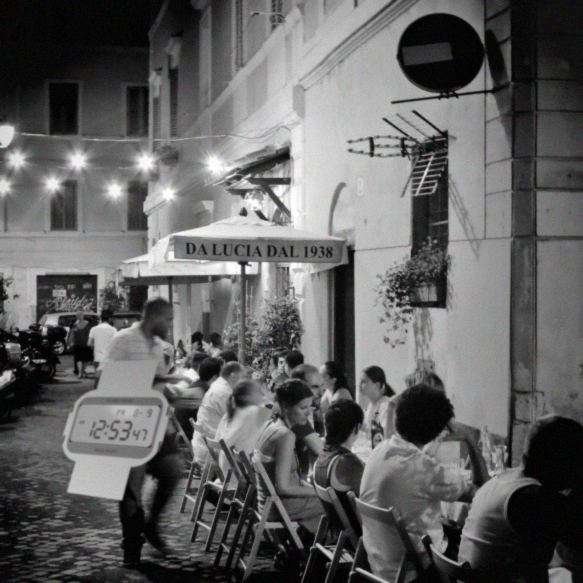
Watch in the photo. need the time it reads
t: 12:53:47
